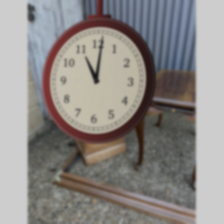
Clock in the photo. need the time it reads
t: 11:01
